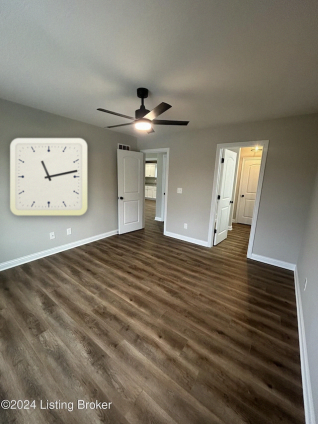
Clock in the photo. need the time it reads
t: 11:13
